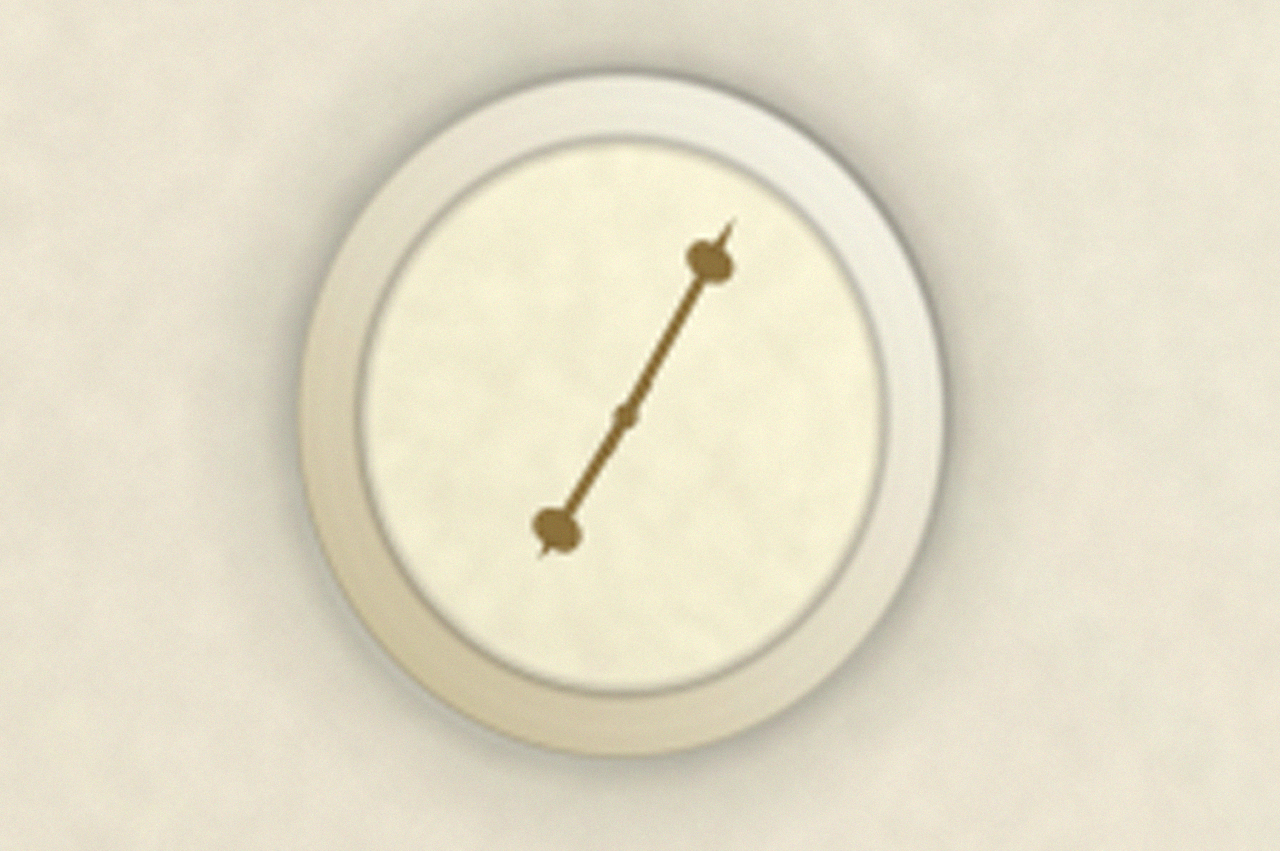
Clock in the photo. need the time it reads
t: 7:05
